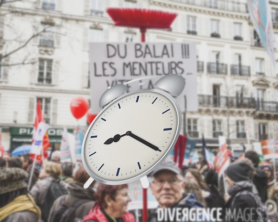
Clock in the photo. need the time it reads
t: 8:20
